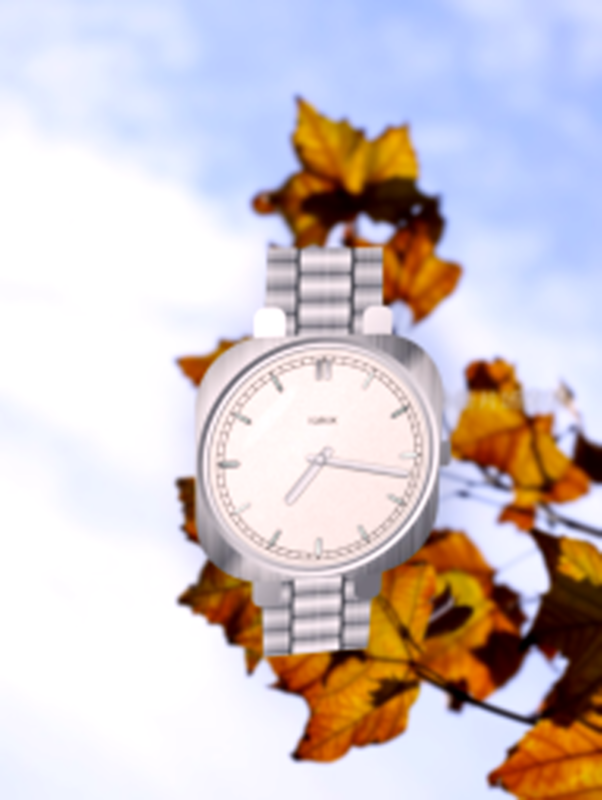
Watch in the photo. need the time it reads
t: 7:17
